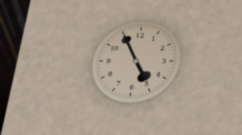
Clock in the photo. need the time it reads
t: 4:55
